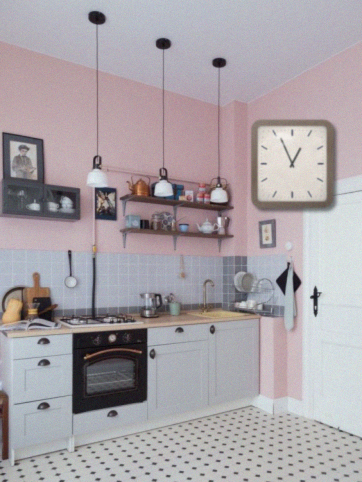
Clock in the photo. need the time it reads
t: 12:56
